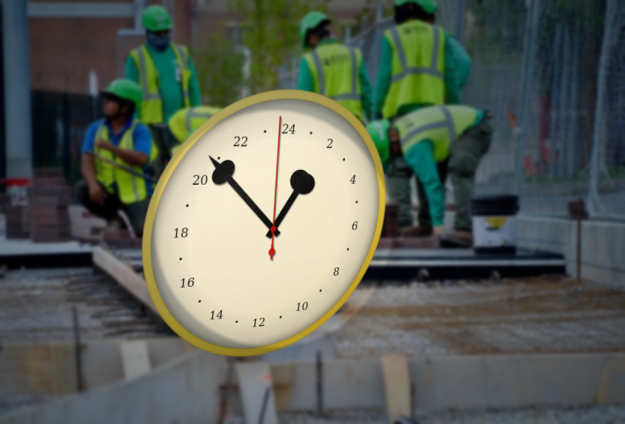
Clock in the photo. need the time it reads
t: 1:51:59
